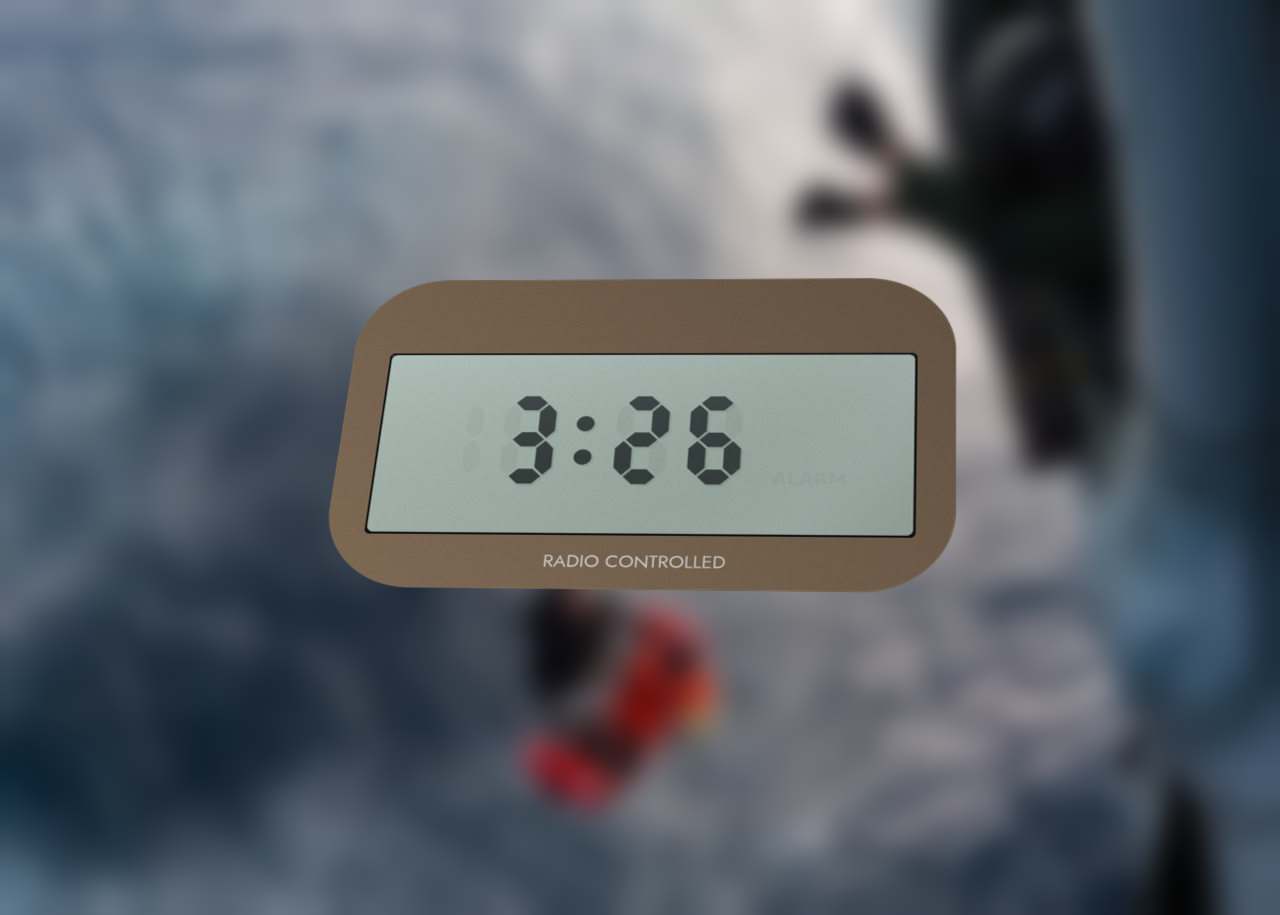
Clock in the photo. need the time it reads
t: 3:26
